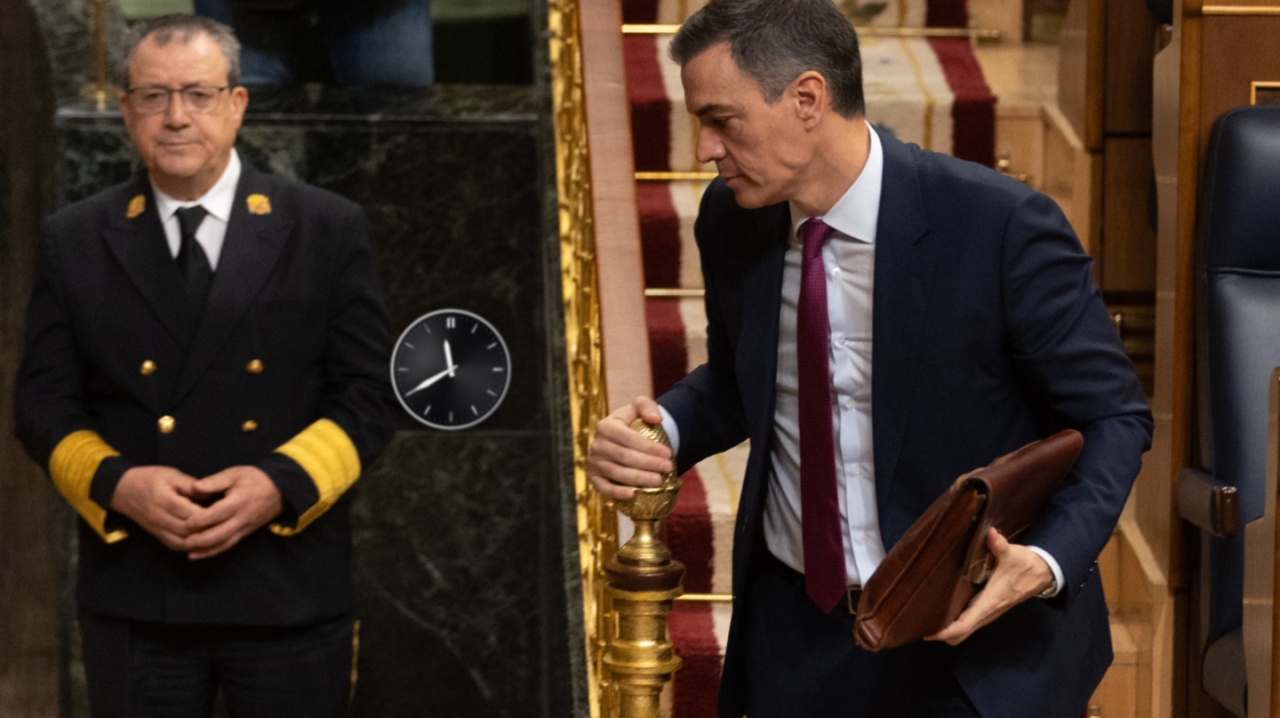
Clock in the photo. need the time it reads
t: 11:40
